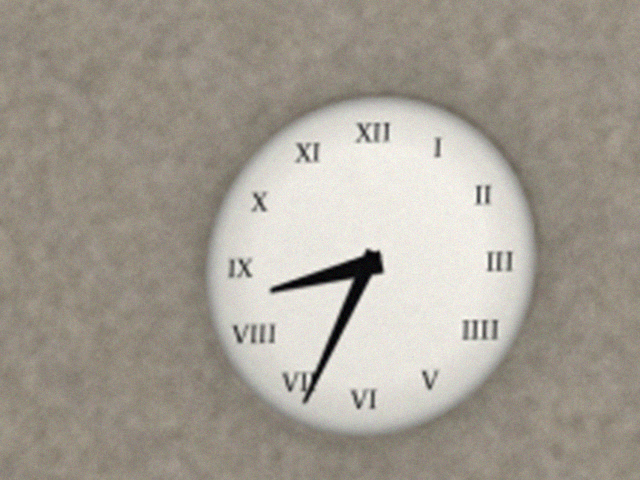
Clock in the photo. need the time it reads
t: 8:34
